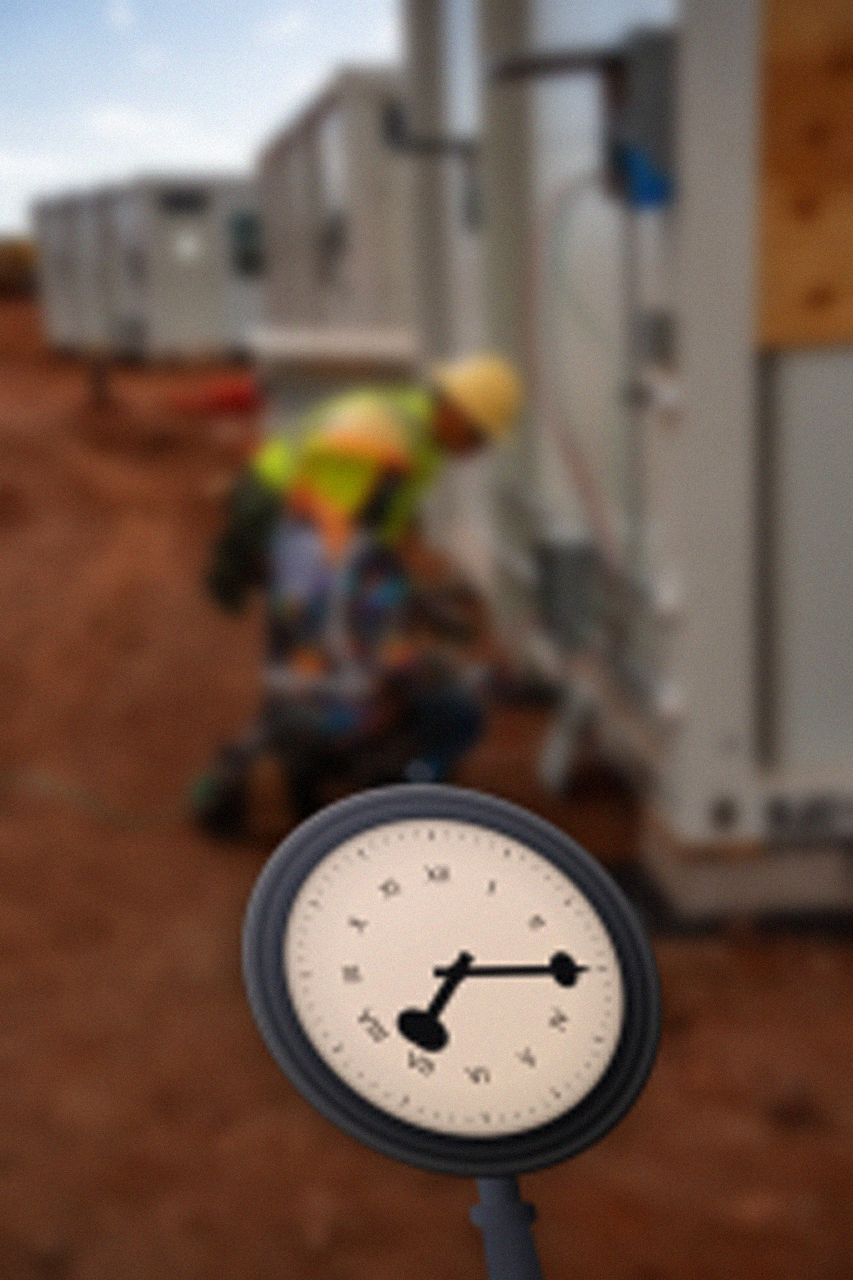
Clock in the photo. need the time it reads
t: 7:15
